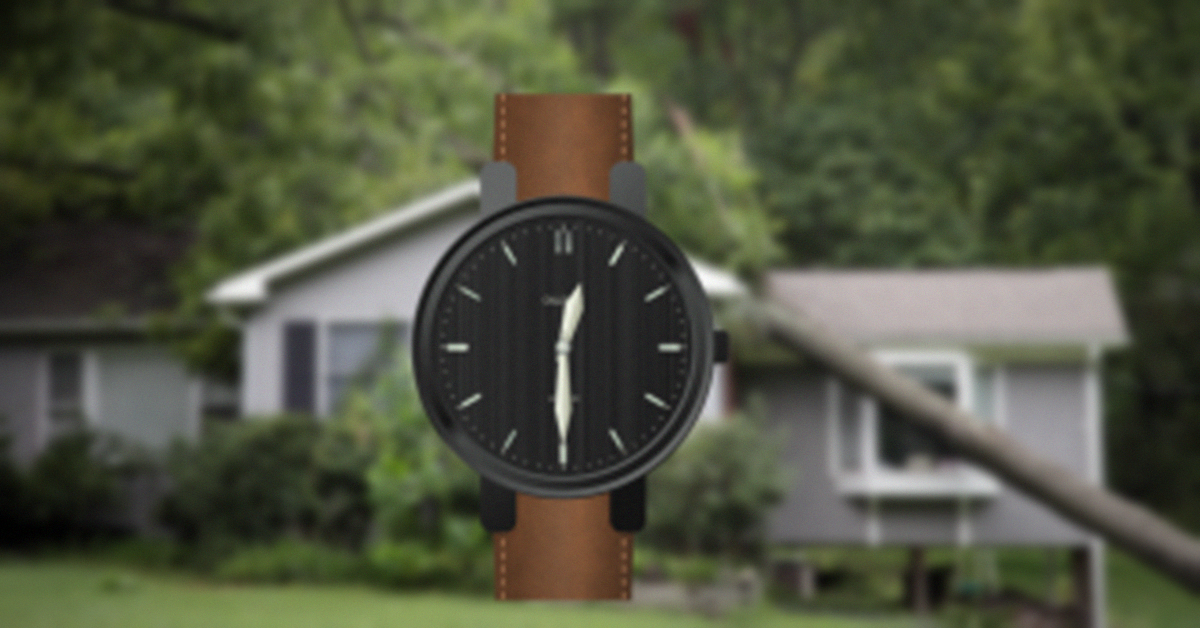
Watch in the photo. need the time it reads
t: 12:30
